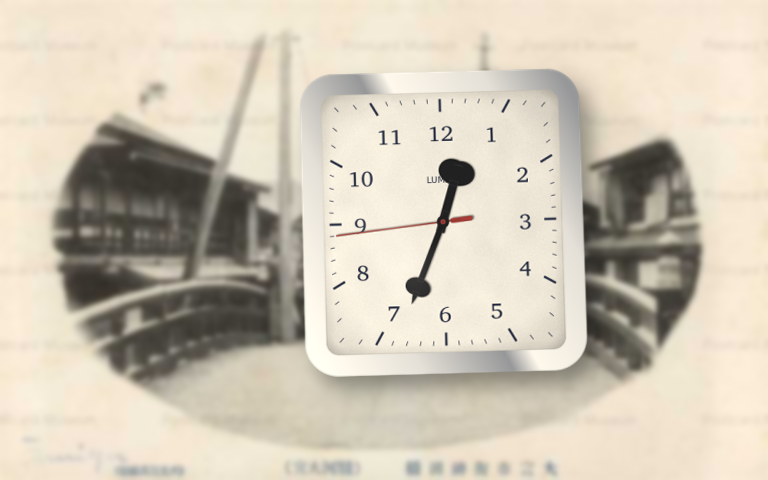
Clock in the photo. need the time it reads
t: 12:33:44
